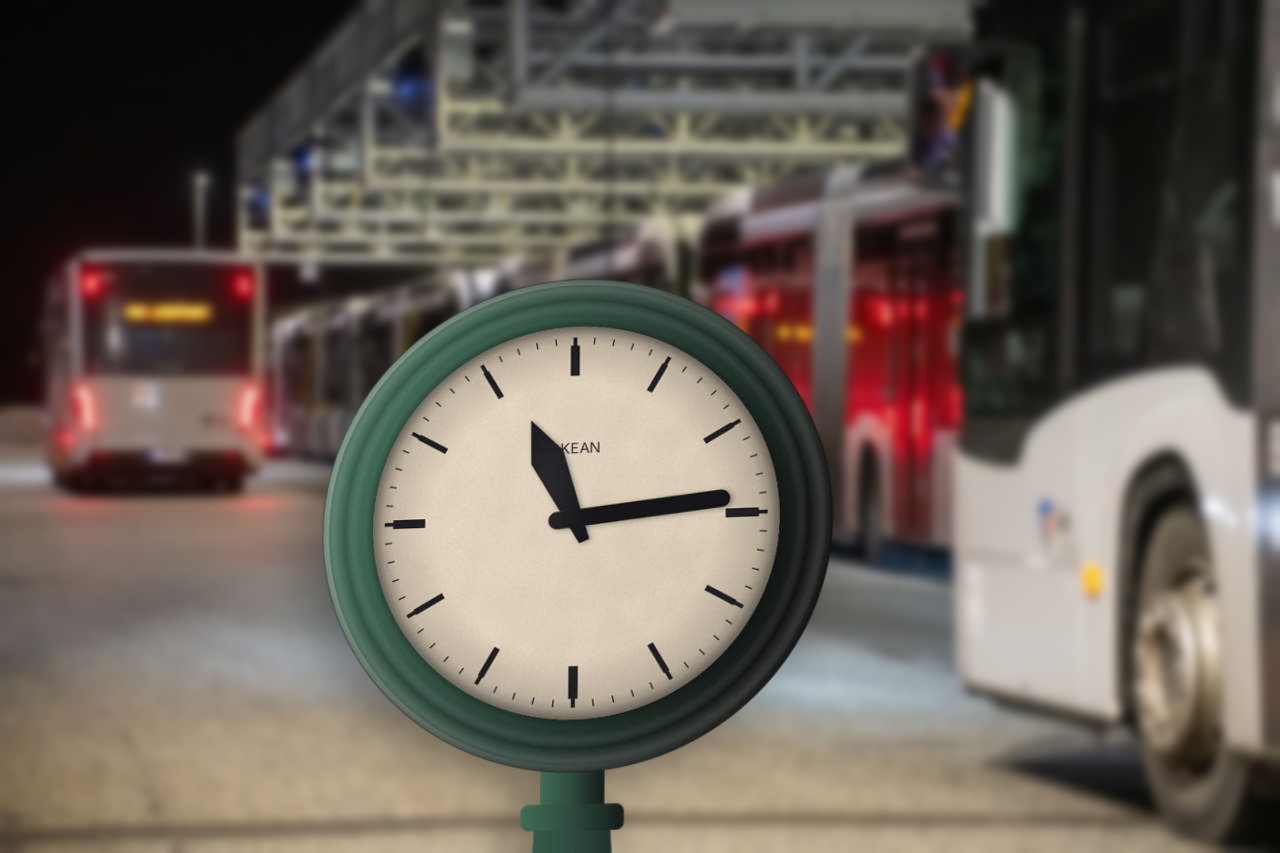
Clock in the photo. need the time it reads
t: 11:14
